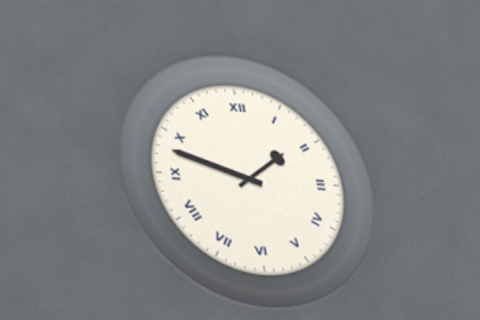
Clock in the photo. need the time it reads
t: 1:48
